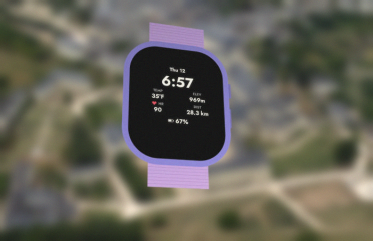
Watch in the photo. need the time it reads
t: 6:57
